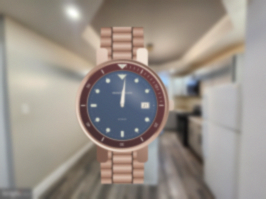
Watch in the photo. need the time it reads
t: 12:01
